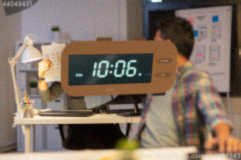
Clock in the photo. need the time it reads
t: 10:06
